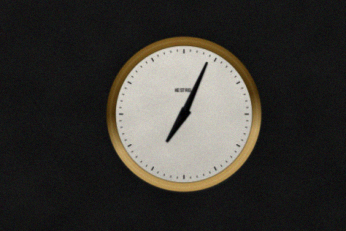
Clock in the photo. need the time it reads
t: 7:04
